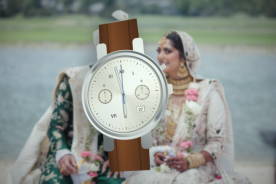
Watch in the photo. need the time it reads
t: 5:58
